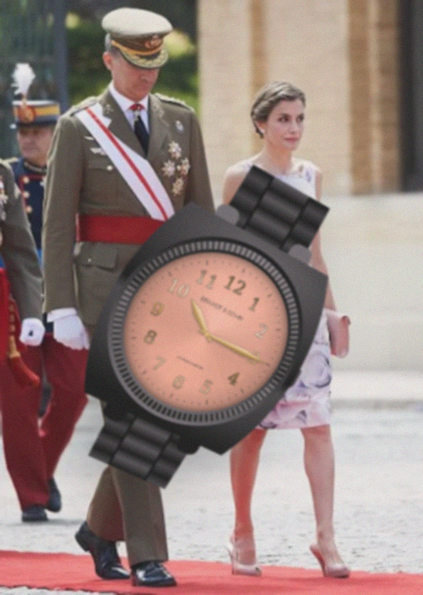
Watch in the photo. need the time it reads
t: 10:15
